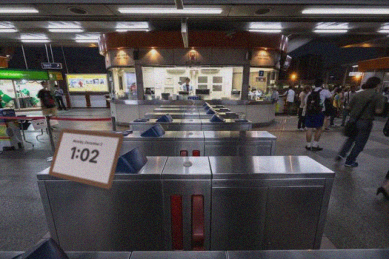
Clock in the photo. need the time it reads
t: 1:02
